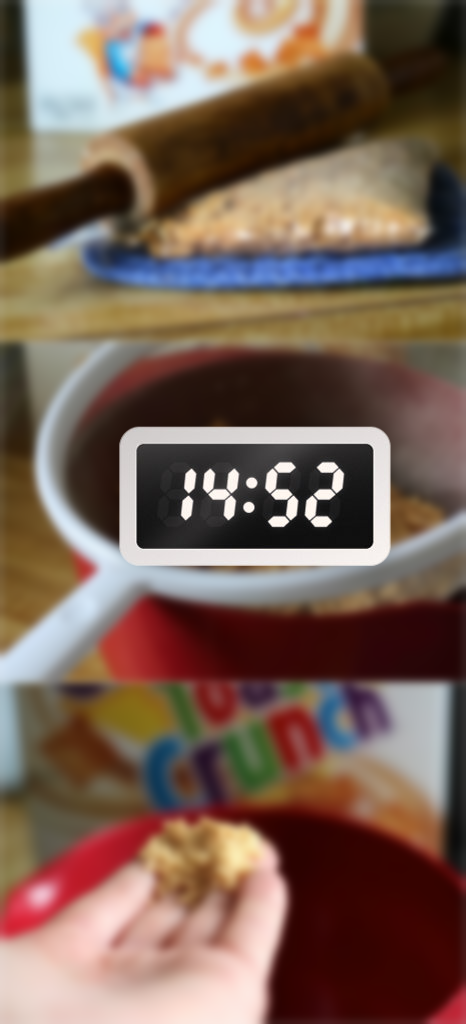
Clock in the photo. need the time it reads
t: 14:52
